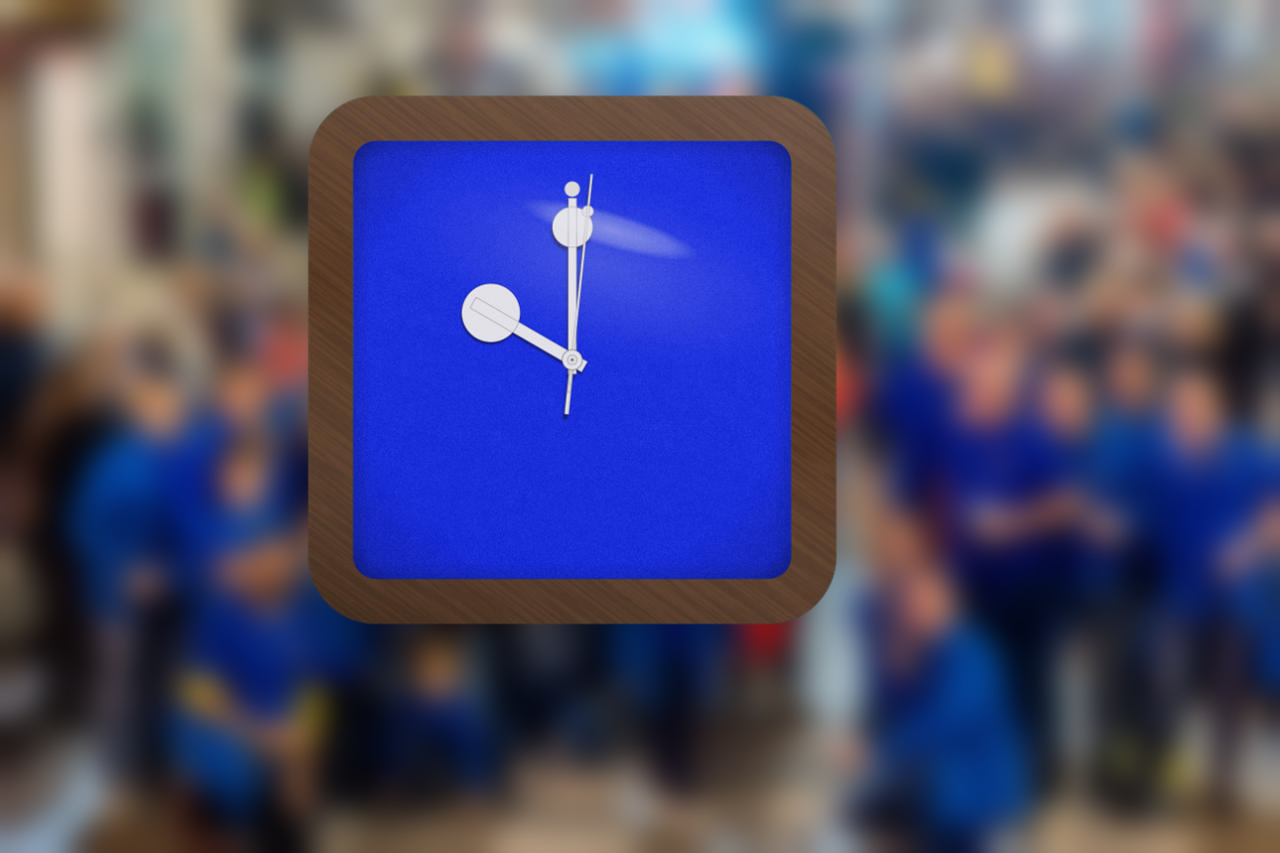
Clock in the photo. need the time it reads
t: 10:00:01
